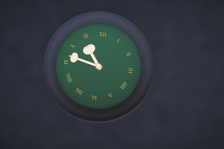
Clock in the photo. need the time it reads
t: 10:47
